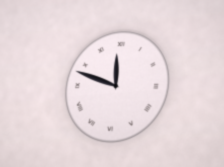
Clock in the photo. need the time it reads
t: 11:48
